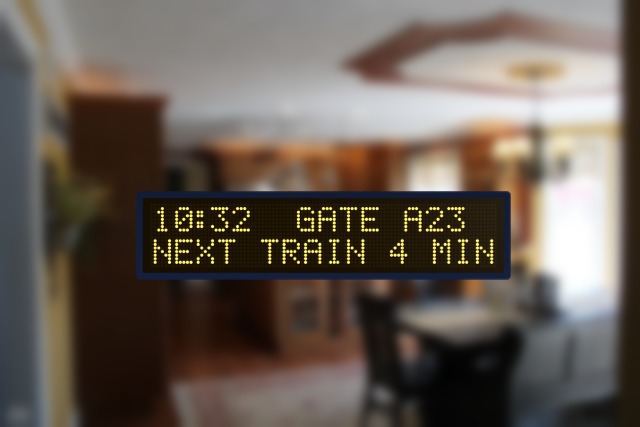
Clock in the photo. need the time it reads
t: 10:32
